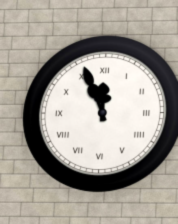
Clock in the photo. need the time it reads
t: 11:56
